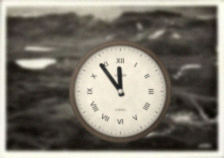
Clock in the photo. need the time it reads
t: 11:54
